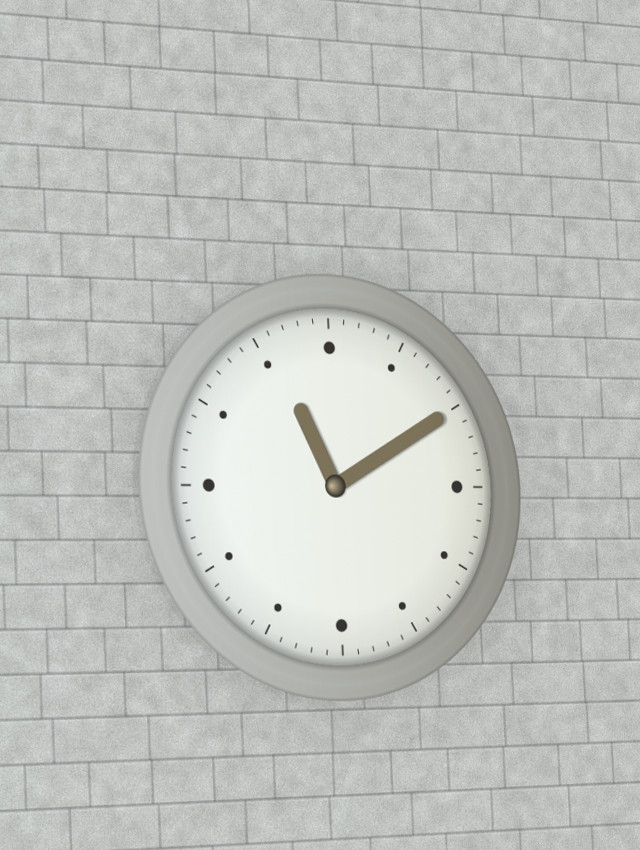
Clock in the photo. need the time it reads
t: 11:10
